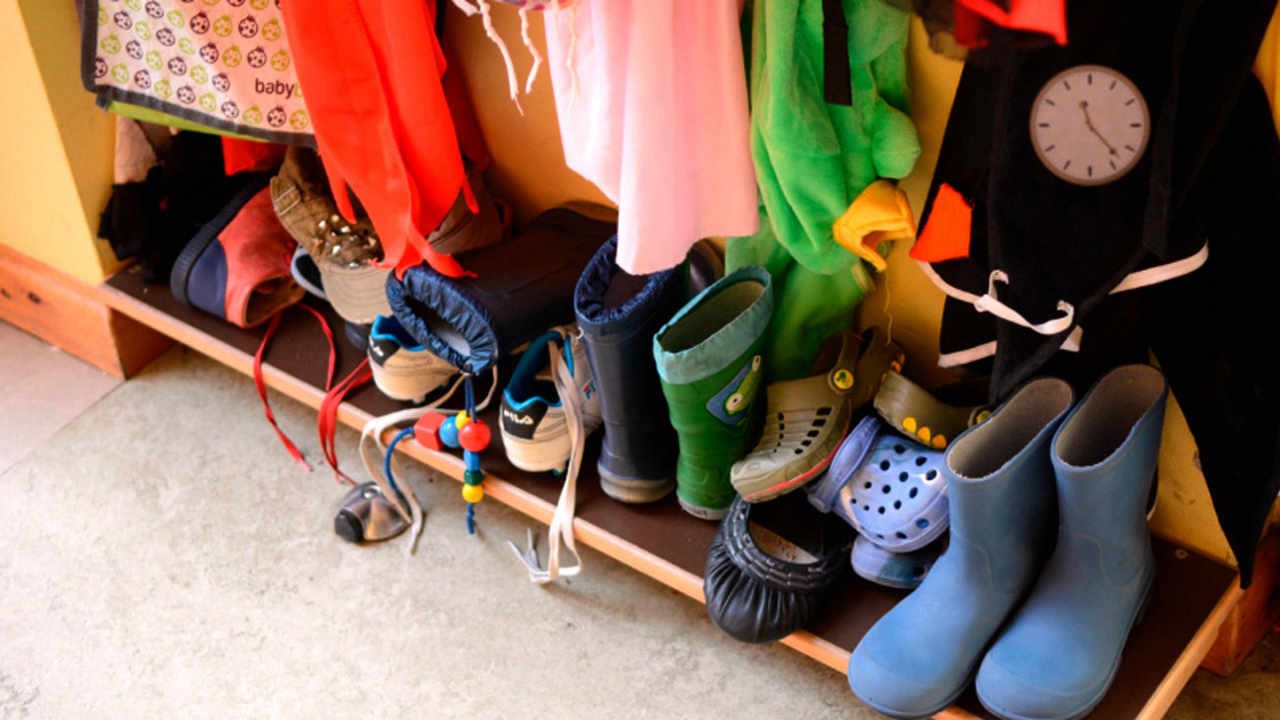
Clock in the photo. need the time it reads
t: 11:23
